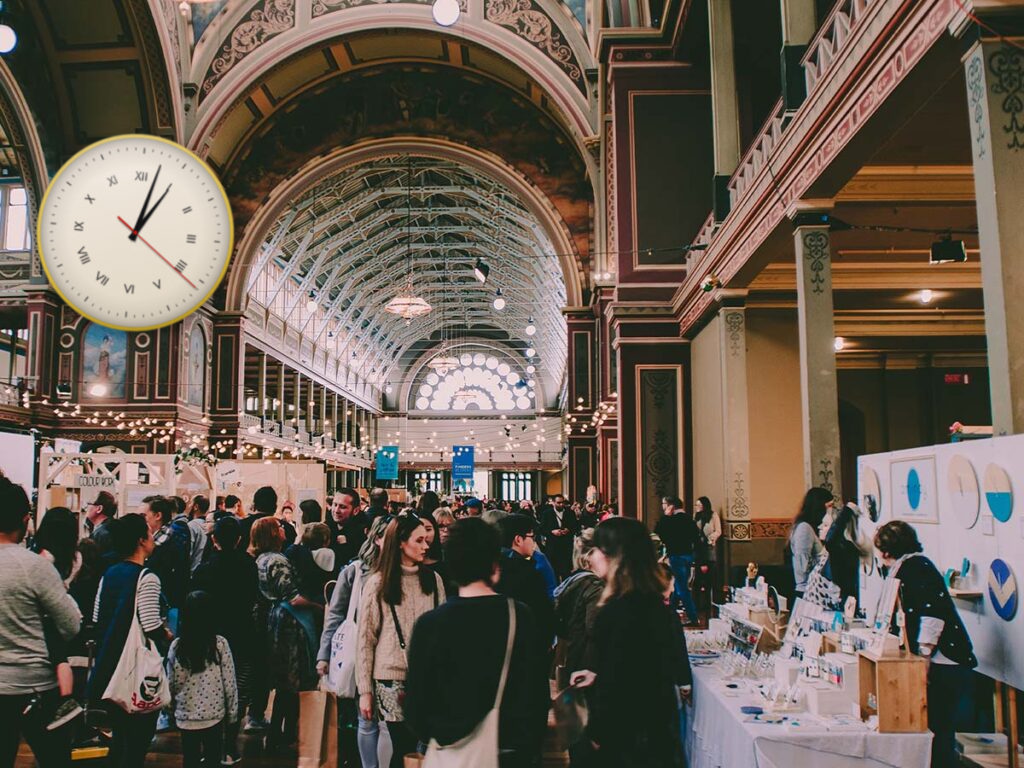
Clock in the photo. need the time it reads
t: 1:02:21
